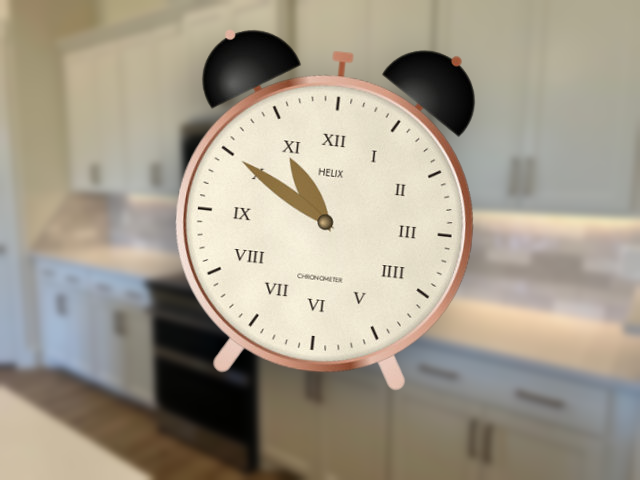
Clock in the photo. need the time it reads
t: 10:50
